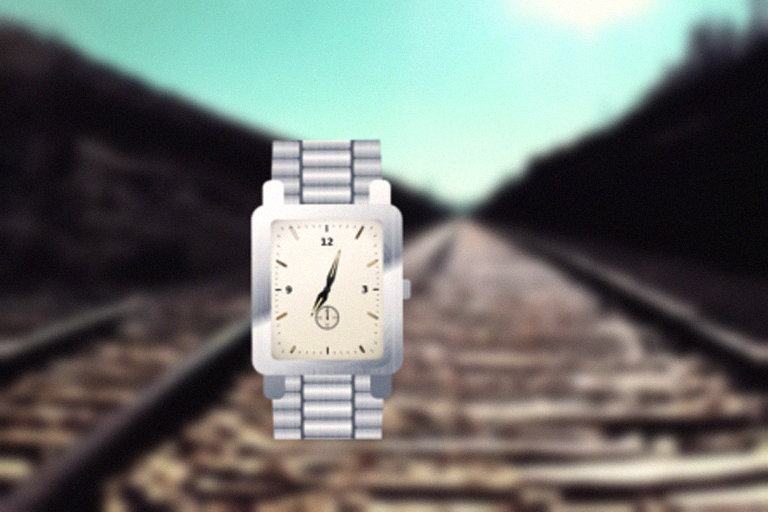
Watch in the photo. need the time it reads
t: 7:03
